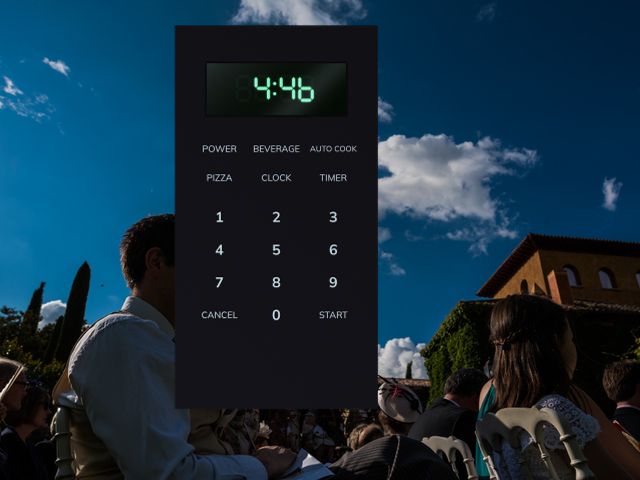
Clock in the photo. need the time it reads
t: 4:46
